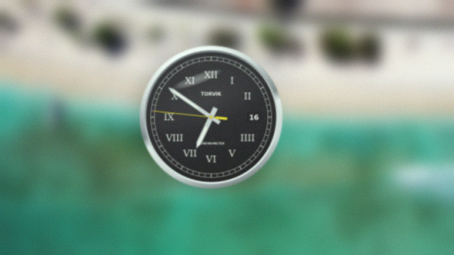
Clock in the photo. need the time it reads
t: 6:50:46
